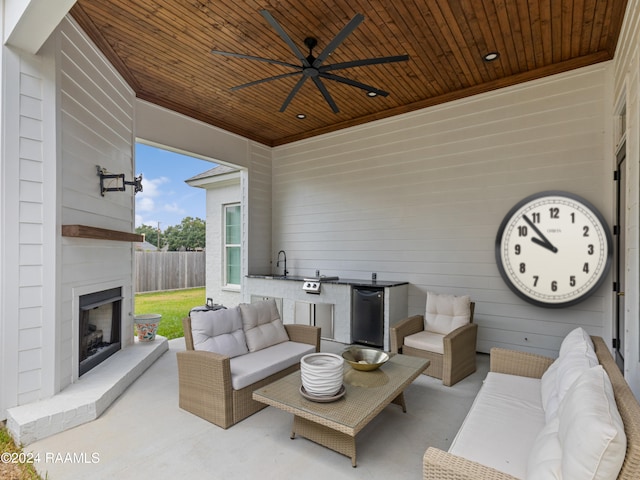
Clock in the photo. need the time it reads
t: 9:53
